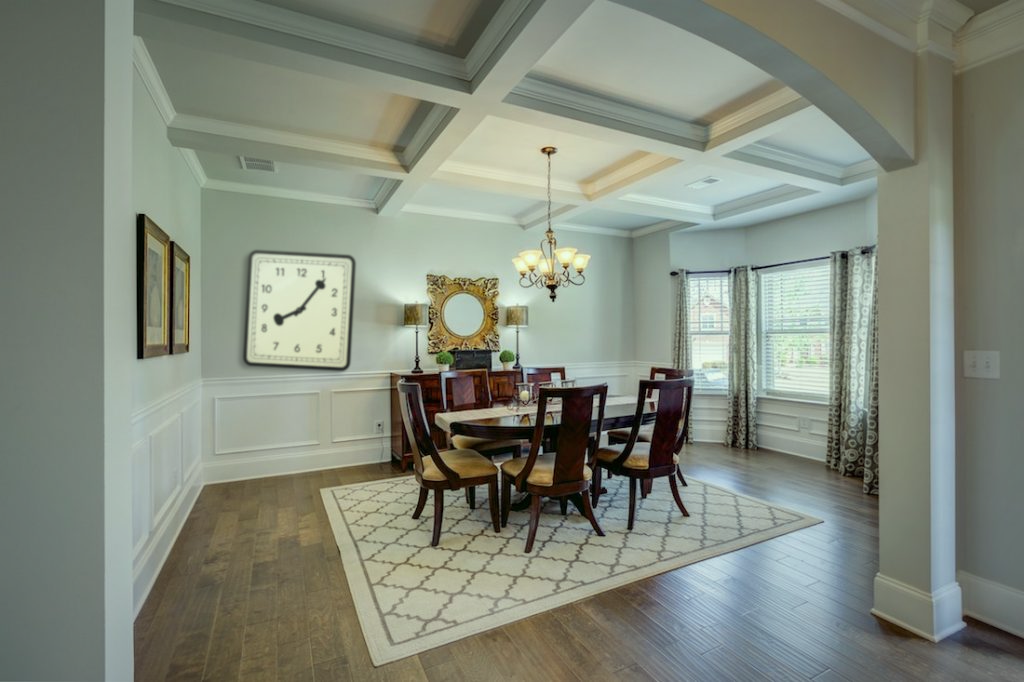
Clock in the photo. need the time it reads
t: 8:06
